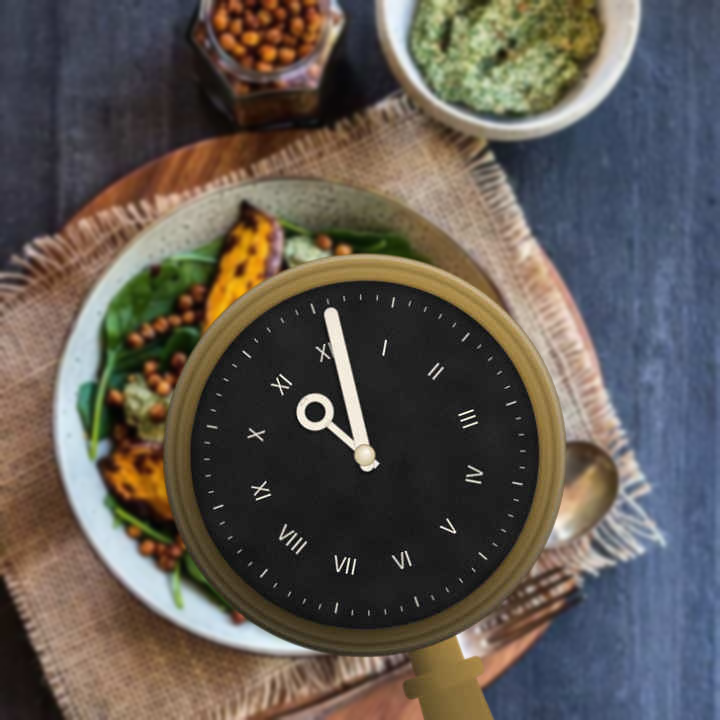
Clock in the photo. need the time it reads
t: 11:01
